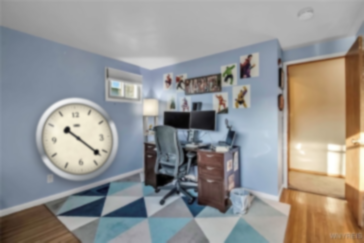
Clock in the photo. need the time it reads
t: 10:22
